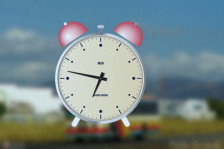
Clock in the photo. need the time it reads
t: 6:47
